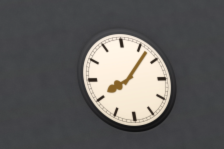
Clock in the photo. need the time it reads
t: 8:07
